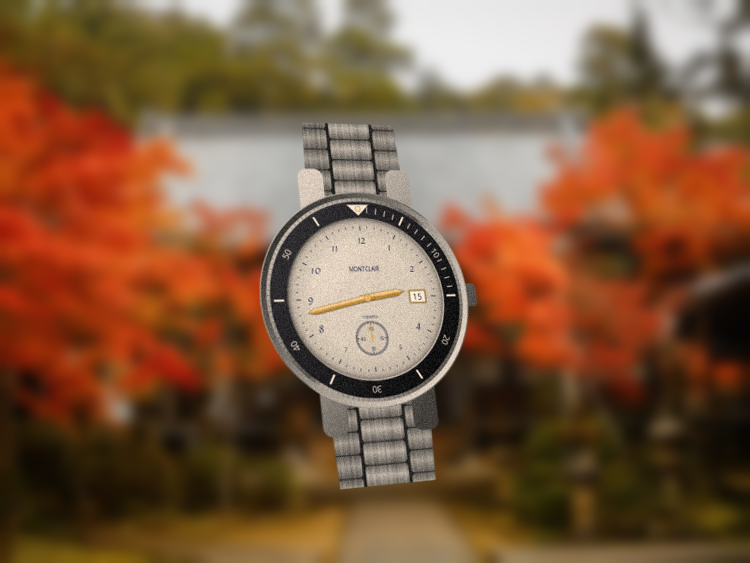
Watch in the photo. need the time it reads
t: 2:43
